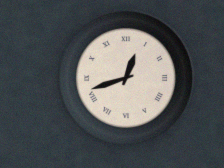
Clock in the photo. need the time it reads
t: 12:42
